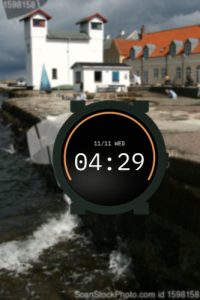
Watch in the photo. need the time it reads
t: 4:29
